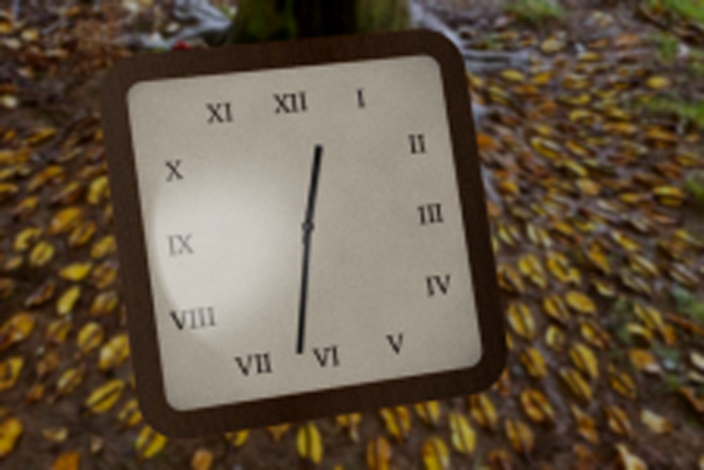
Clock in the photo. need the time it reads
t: 12:32
